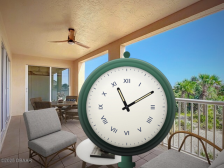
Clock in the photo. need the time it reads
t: 11:10
